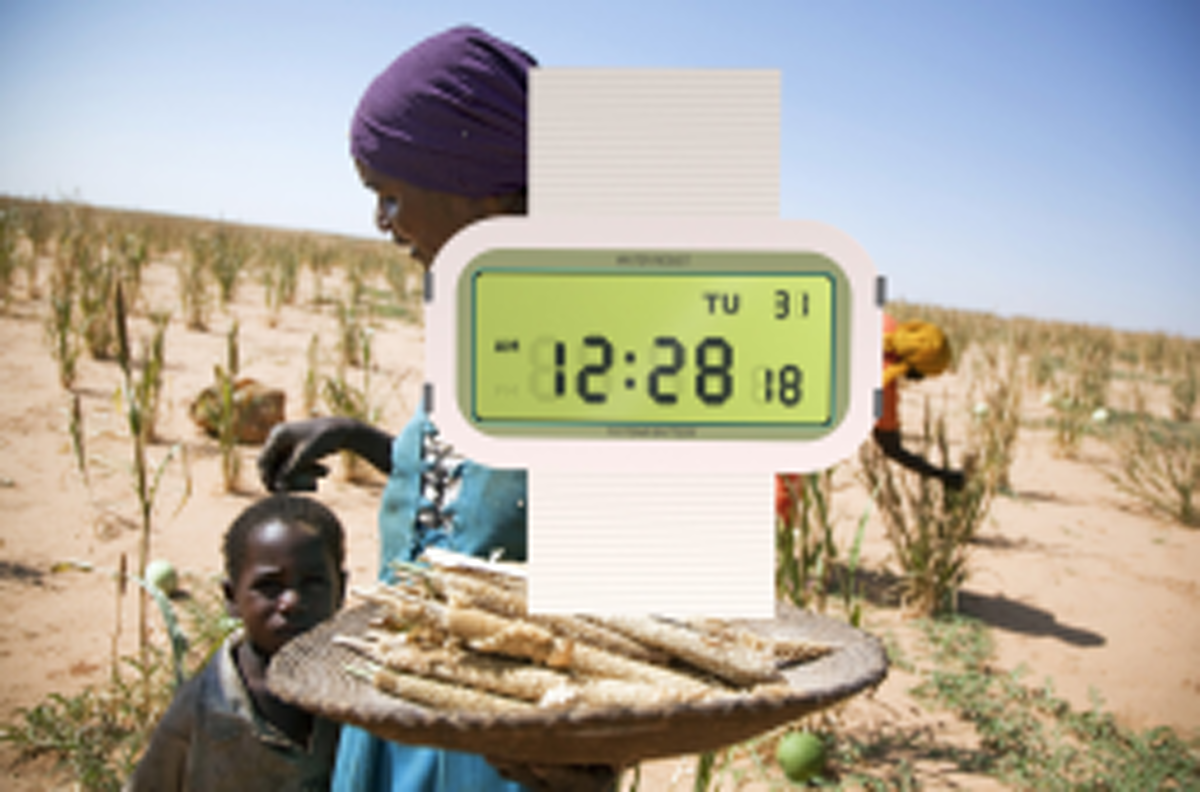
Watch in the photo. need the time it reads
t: 12:28:18
